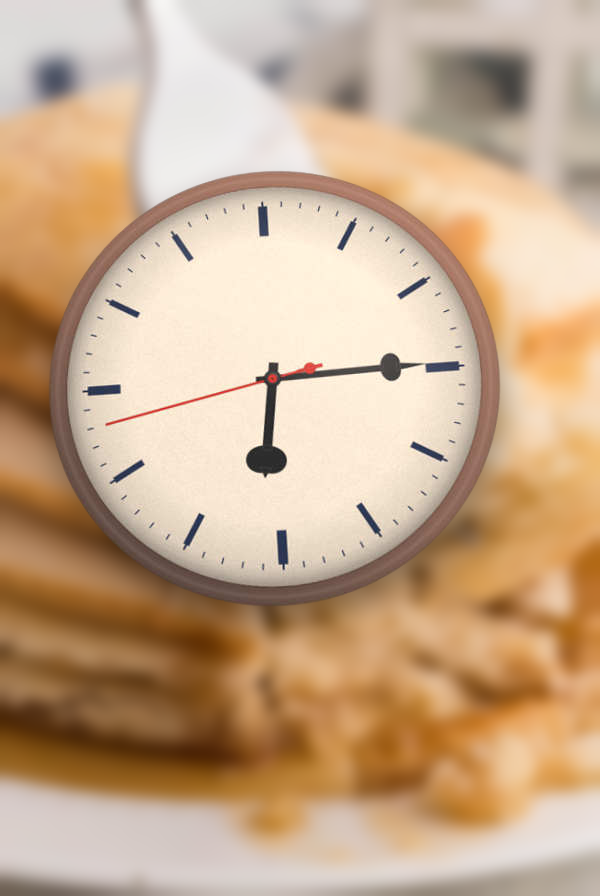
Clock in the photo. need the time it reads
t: 6:14:43
